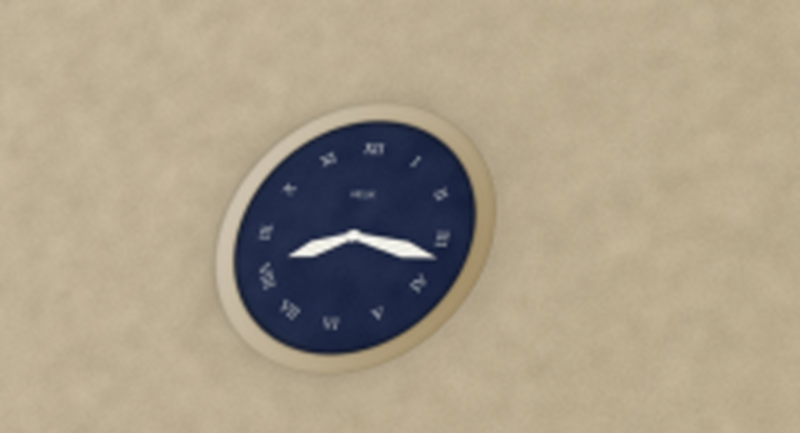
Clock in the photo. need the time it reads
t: 8:17
